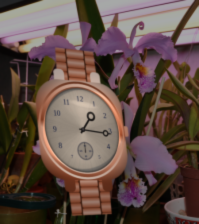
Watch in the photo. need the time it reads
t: 1:16
